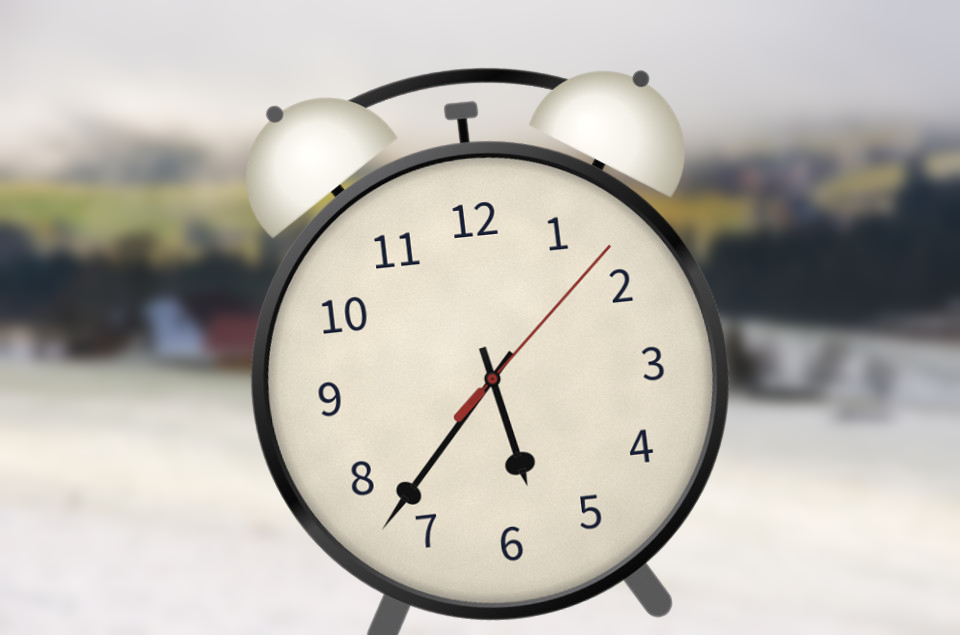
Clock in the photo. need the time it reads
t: 5:37:08
